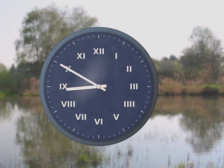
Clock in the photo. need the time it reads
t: 8:50
